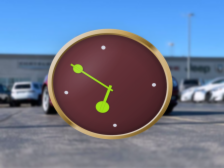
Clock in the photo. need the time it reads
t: 6:52
